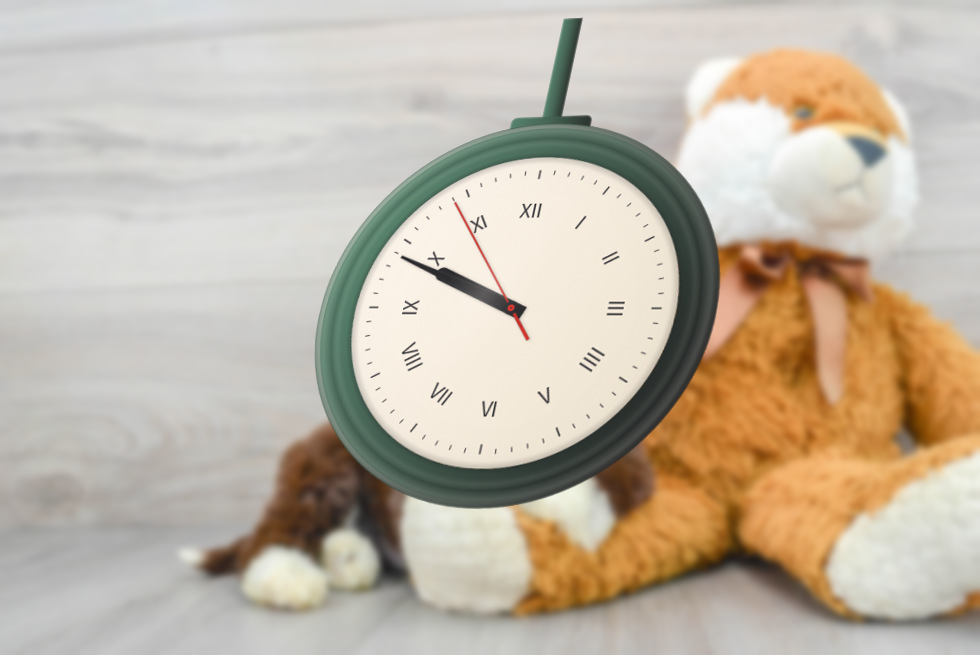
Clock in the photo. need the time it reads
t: 9:48:54
